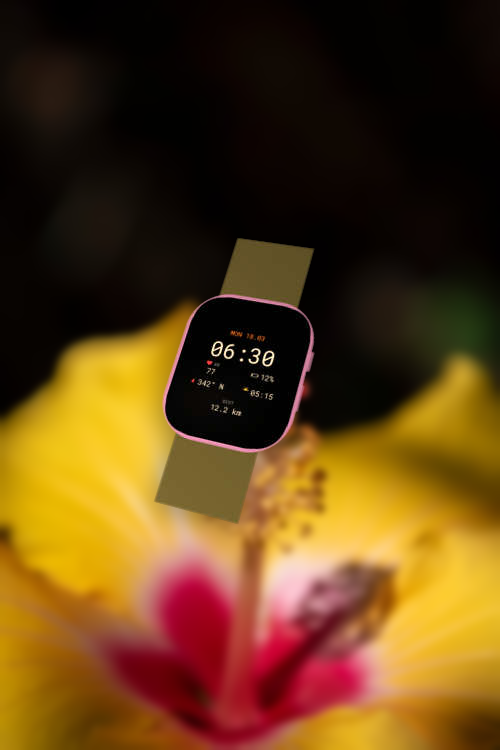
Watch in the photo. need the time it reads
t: 6:30
